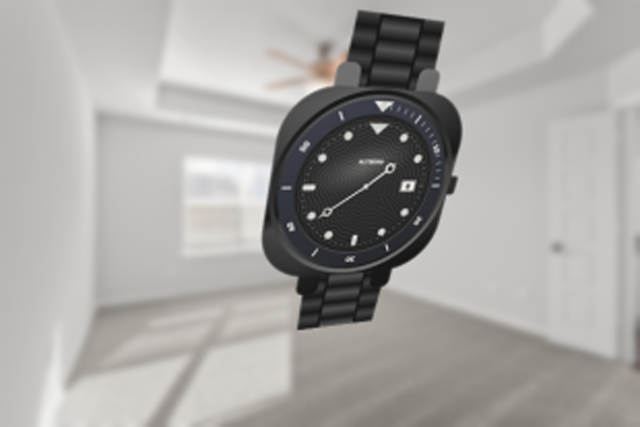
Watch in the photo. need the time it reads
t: 1:39
